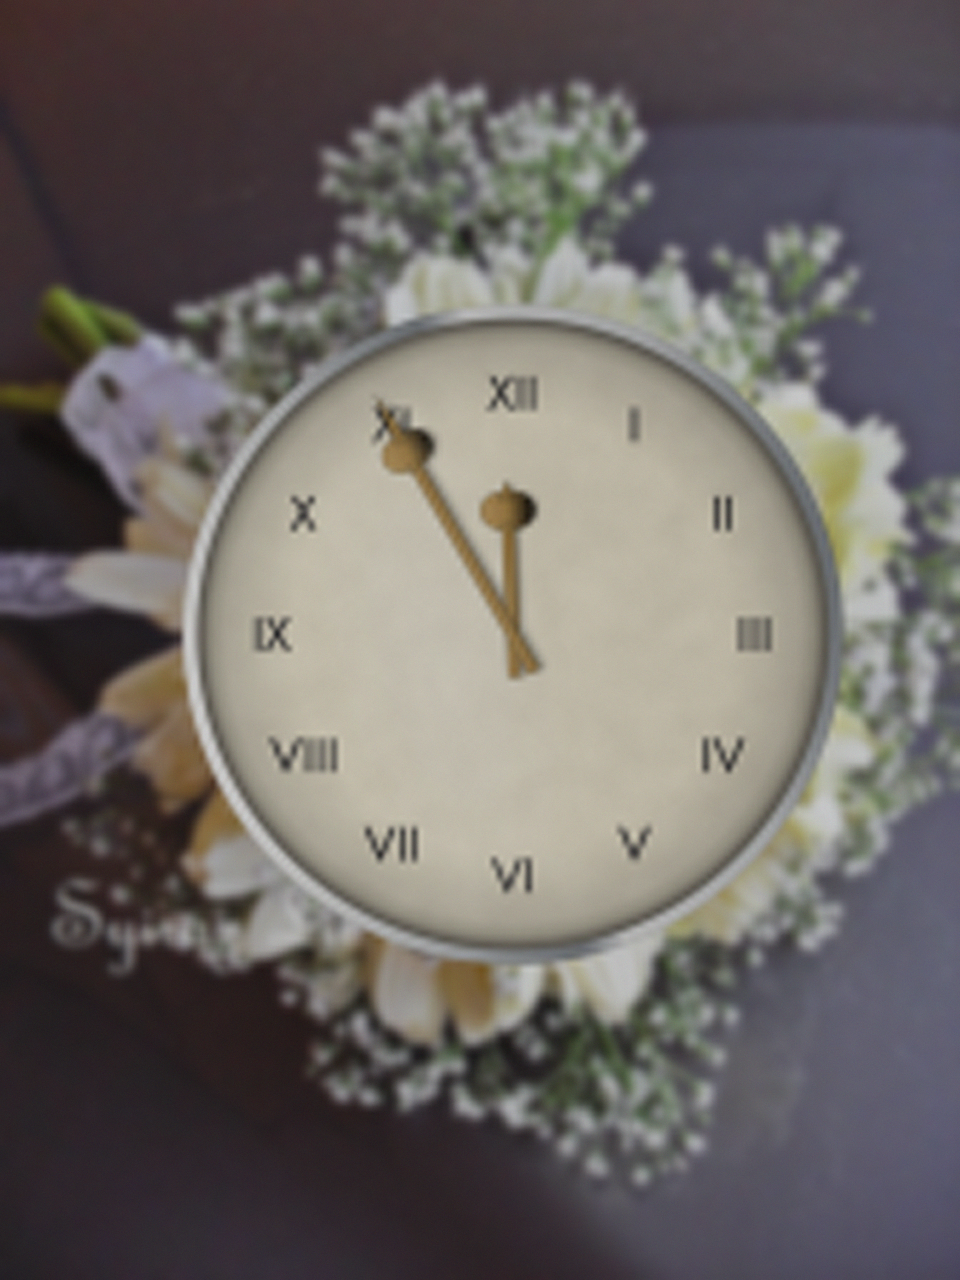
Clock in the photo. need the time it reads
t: 11:55
